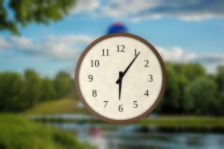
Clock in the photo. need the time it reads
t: 6:06
